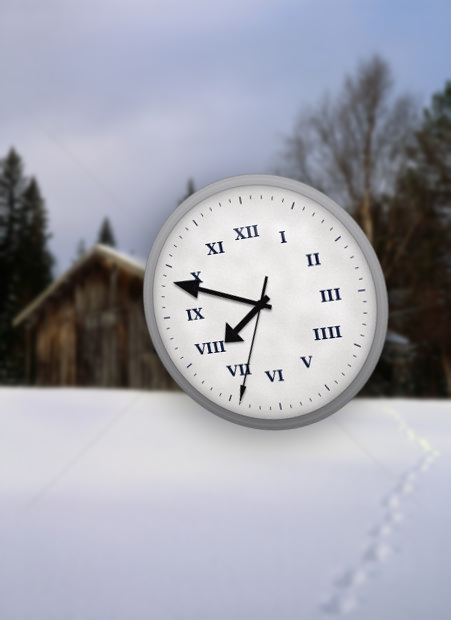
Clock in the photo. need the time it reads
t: 7:48:34
